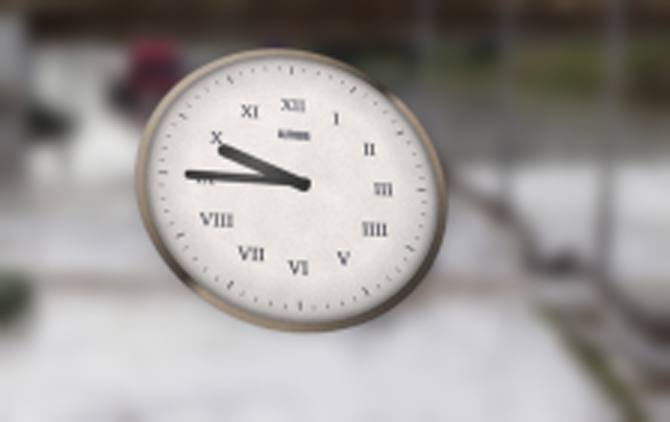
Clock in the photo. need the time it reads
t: 9:45
